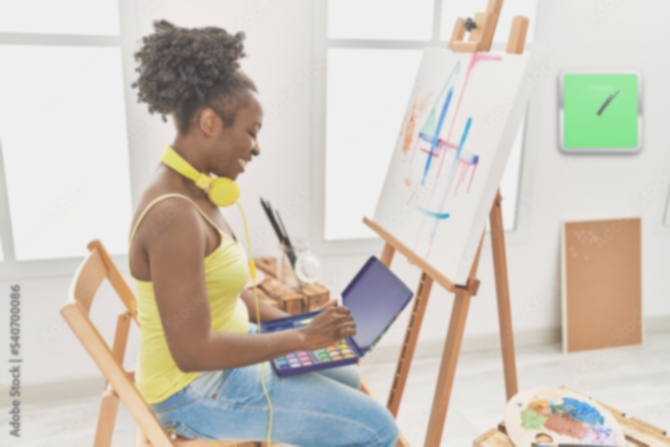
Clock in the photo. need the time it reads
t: 1:07
